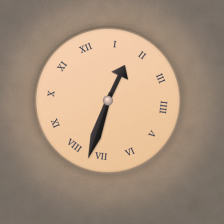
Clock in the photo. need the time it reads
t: 1:37
